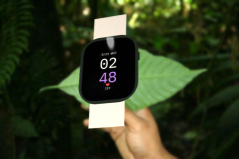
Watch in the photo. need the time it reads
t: 2:48
